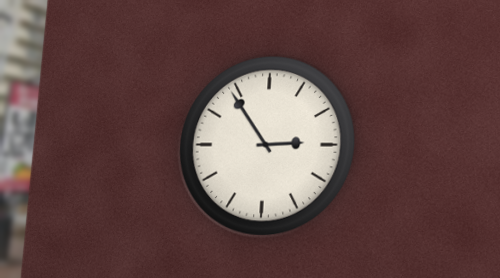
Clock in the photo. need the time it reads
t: 2:54
